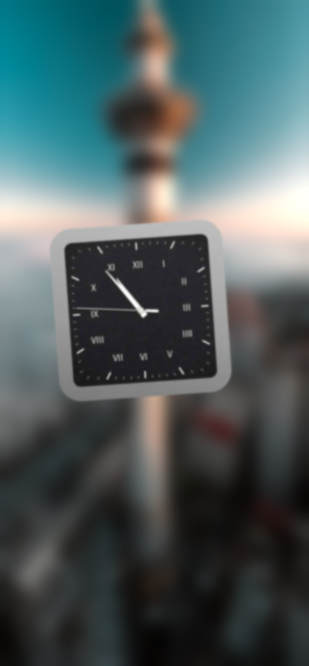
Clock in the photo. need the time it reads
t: 10:53:46
